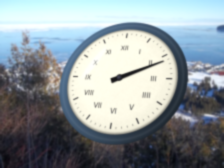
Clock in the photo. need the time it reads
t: 2:11
